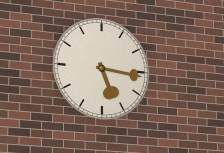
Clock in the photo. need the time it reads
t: 5:16
